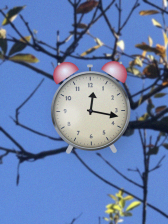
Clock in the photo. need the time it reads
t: 12:17
